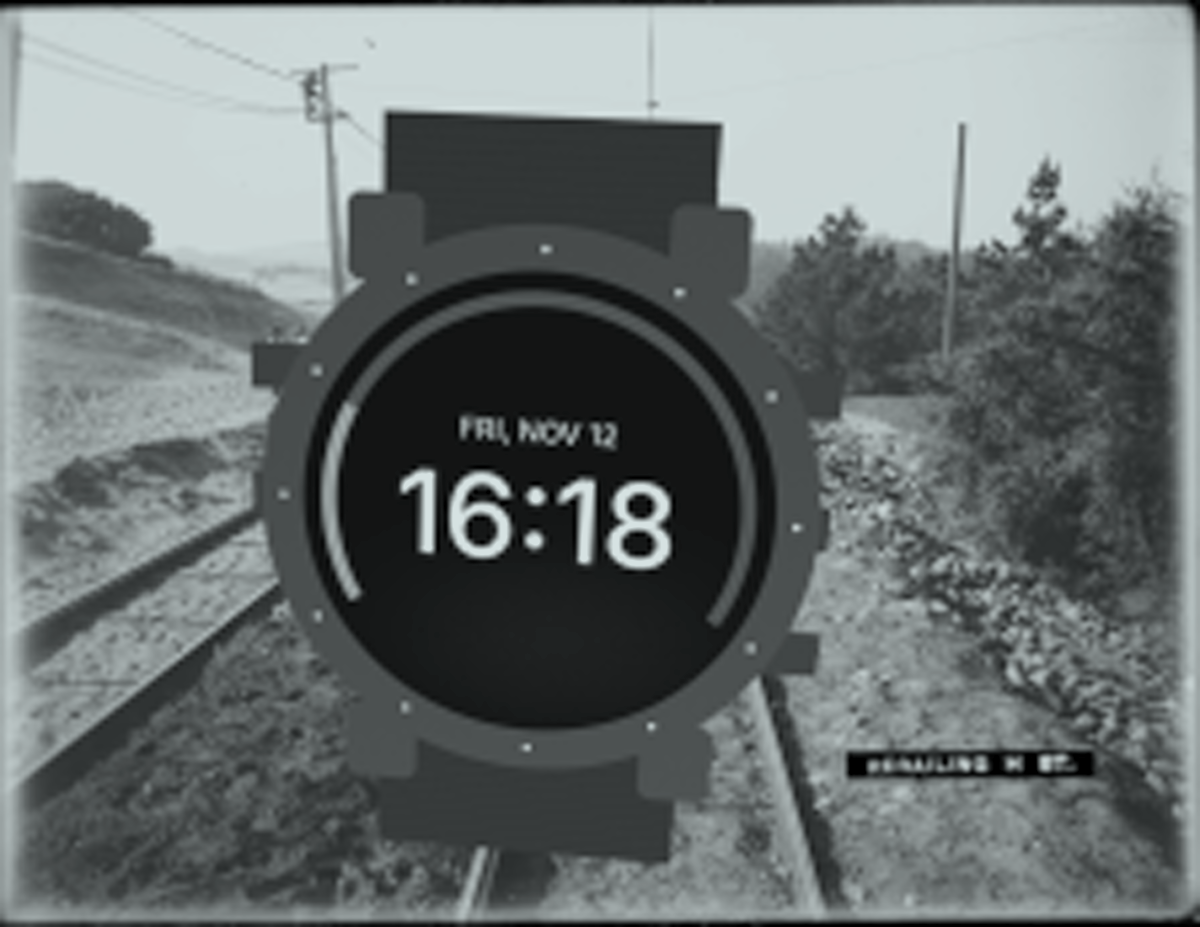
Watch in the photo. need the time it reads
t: 16:18
